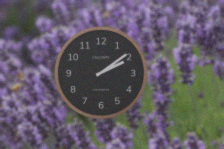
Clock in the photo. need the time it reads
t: 2:09
